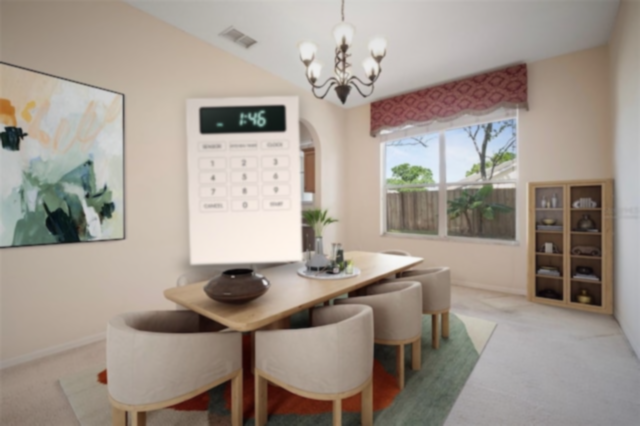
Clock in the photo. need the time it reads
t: 1:46
